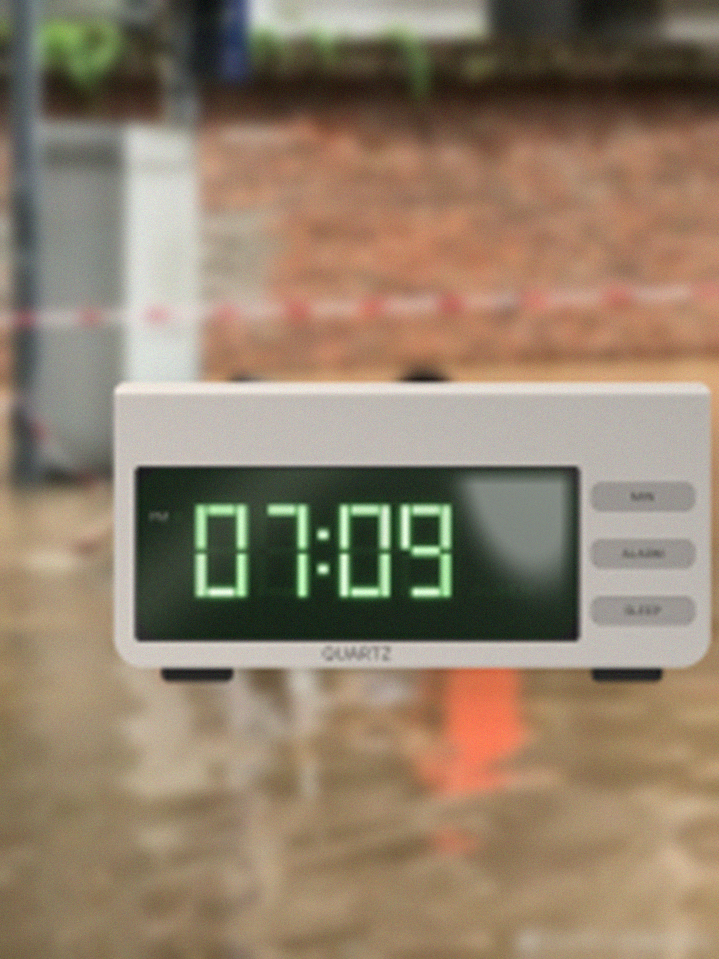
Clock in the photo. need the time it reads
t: 7:09
